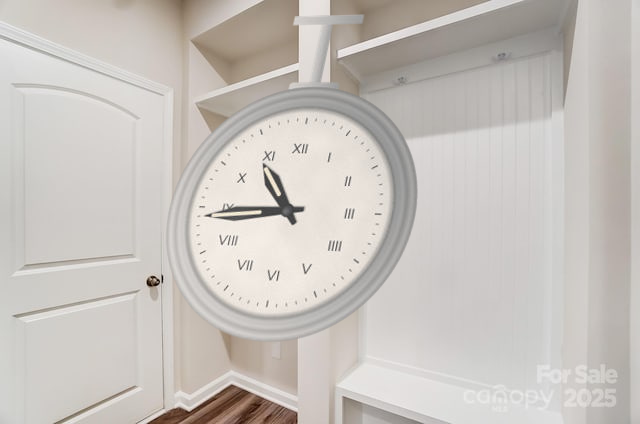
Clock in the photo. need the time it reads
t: 10:44
